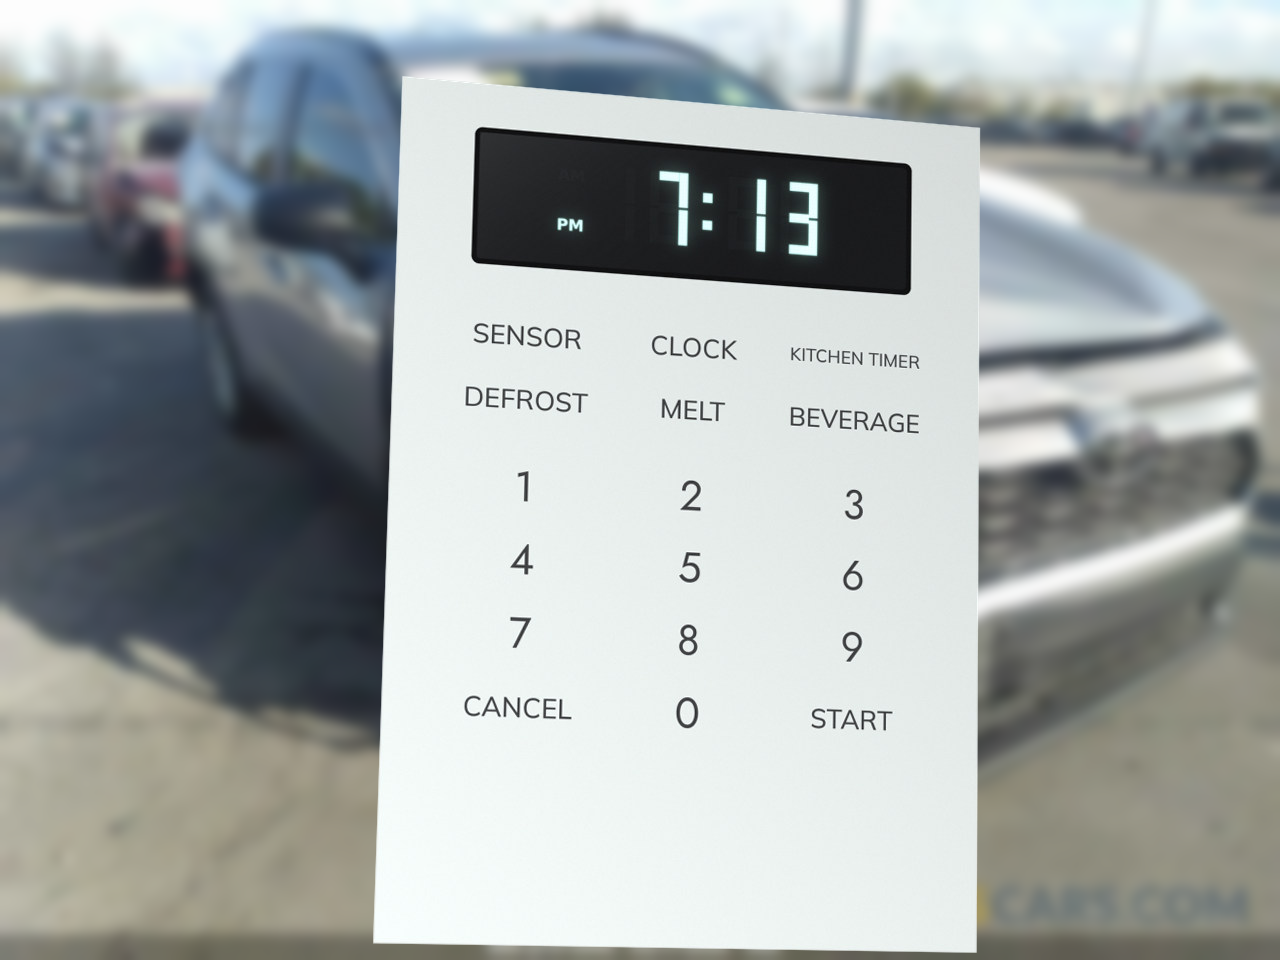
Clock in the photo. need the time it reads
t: 7:13
